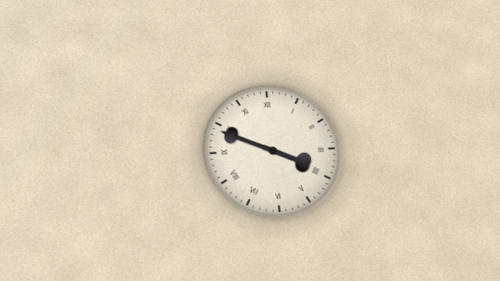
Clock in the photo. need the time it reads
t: 3:49
